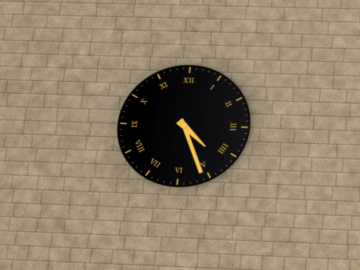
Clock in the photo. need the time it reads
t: 4:26
